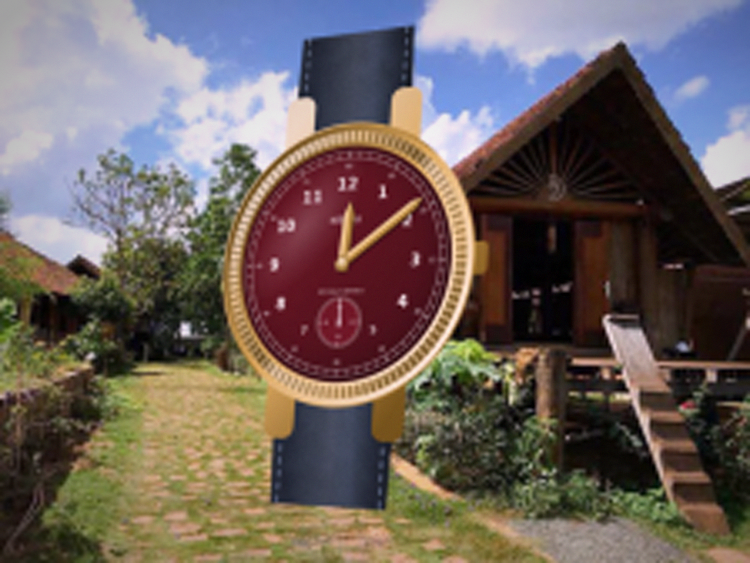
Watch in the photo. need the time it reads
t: 12:09
